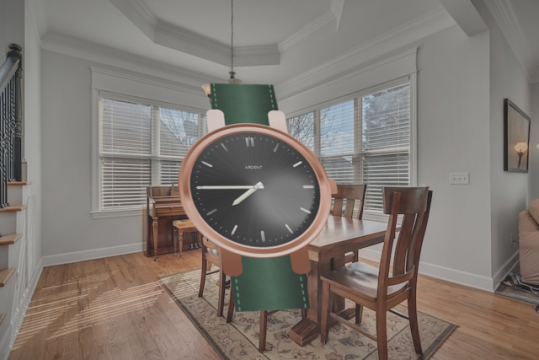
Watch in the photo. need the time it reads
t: 7:45
